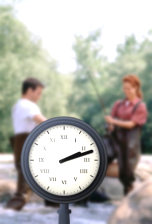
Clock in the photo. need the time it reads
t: 2:12
